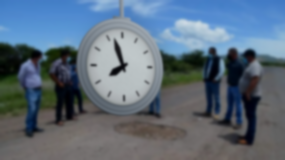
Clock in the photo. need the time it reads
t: 7:57
